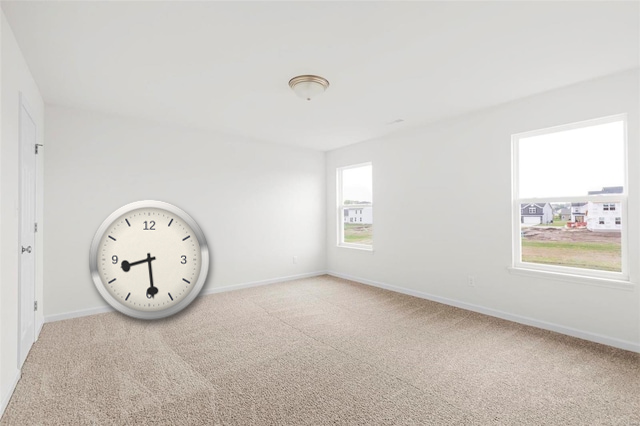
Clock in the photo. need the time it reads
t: 8:29
